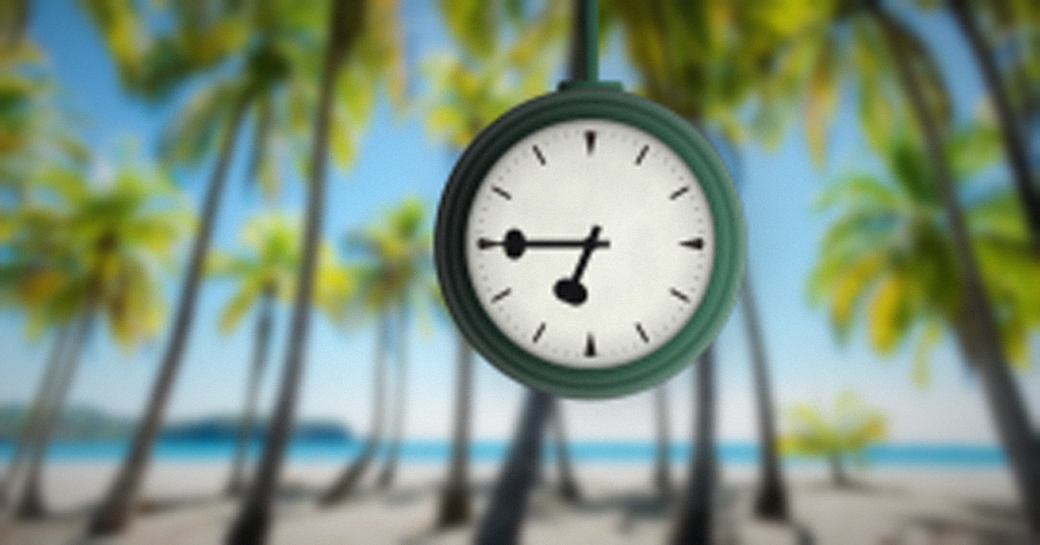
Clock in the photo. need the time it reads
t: 6:45
